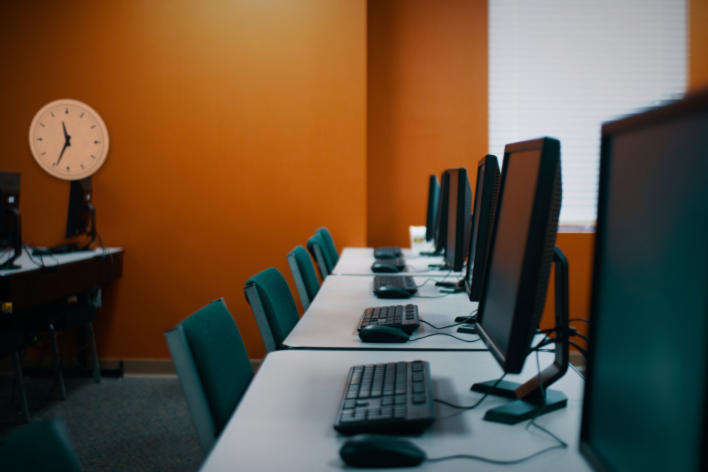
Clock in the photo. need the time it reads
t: 11:34
